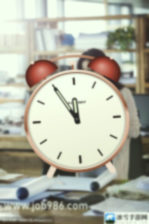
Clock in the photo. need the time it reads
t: 11:55
